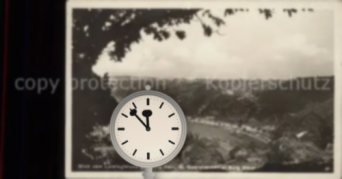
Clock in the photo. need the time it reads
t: 11:53
